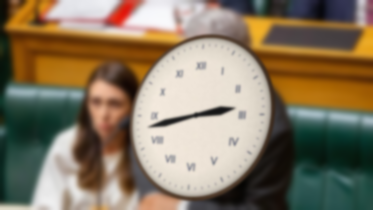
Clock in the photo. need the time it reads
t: 2:43
